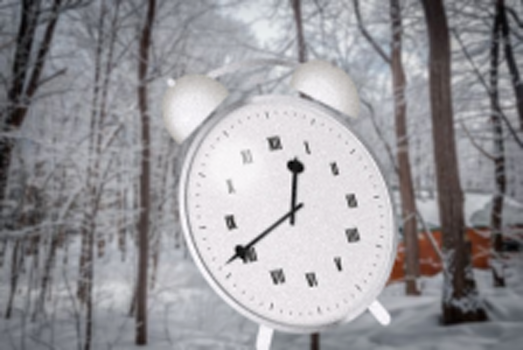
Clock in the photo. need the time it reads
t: 12:41
